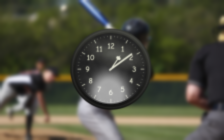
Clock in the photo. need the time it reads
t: 1:09
